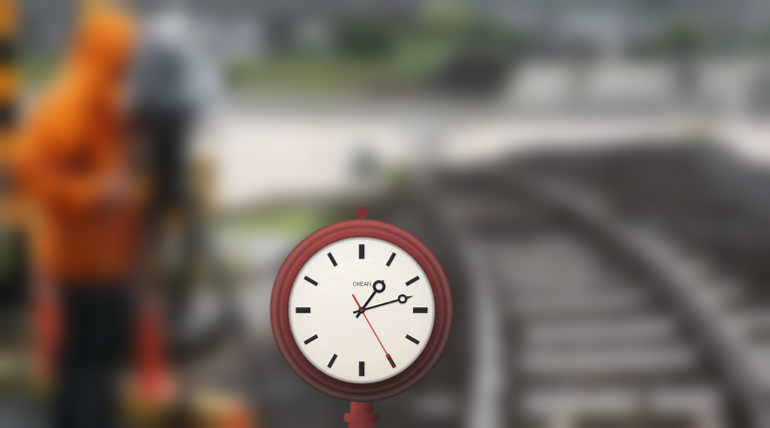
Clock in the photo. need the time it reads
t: 1:12:25
